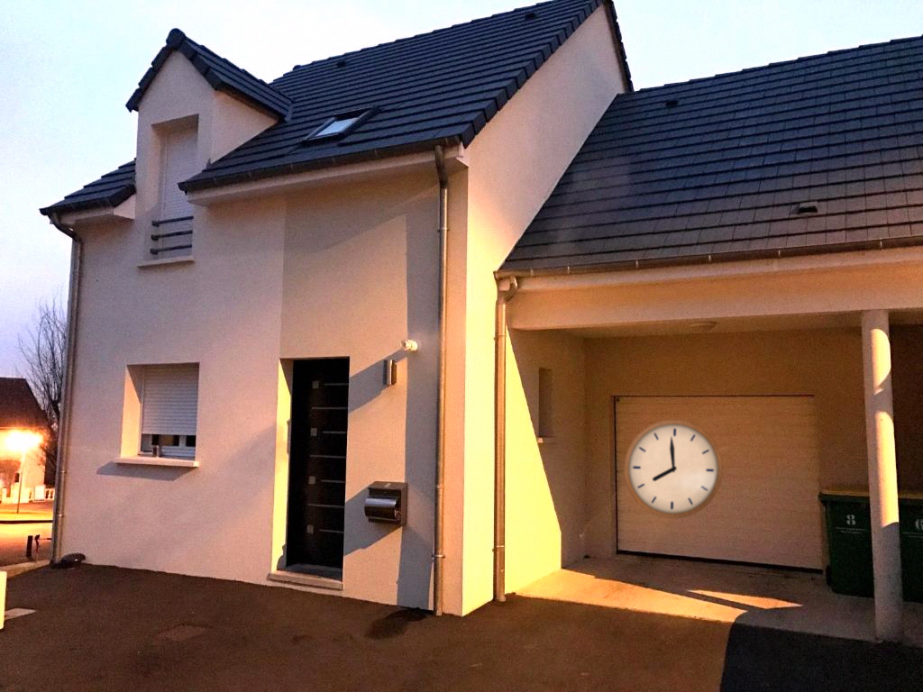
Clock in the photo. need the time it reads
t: 7:59
